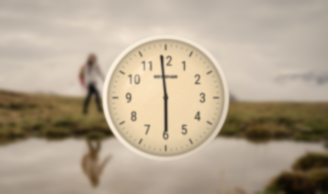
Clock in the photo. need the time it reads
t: 5:59
